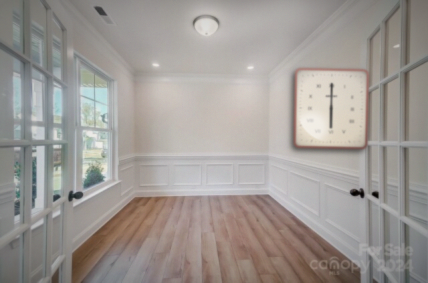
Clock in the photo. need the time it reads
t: 6:00
